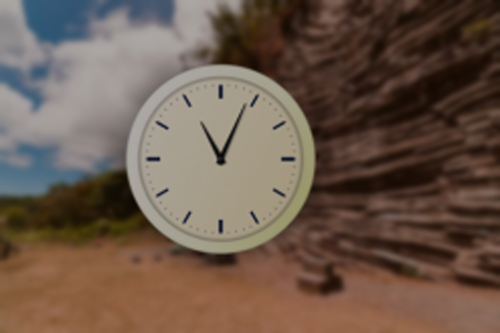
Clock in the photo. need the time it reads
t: 11:04
